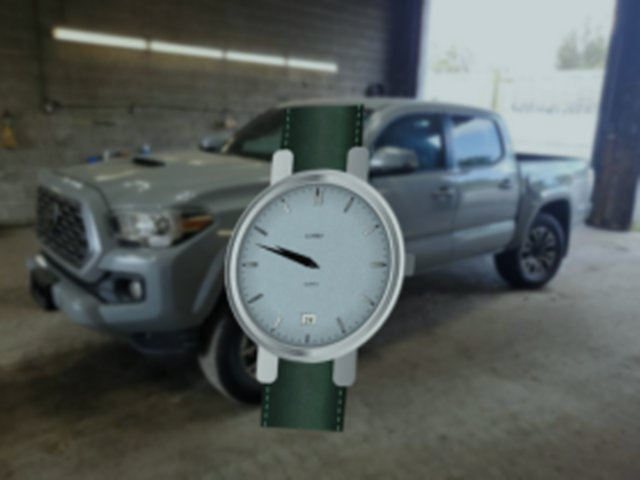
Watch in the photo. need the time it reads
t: 9:48
